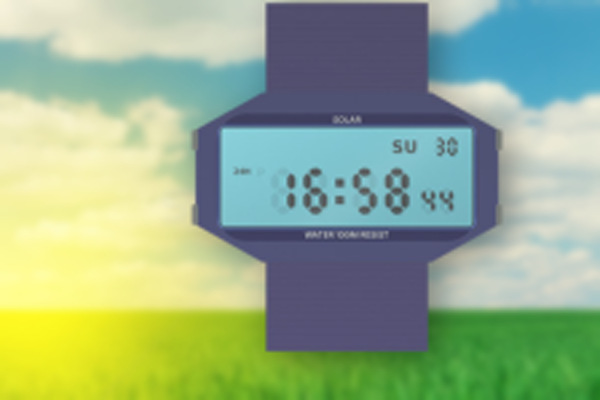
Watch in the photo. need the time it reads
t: 16:58:44
